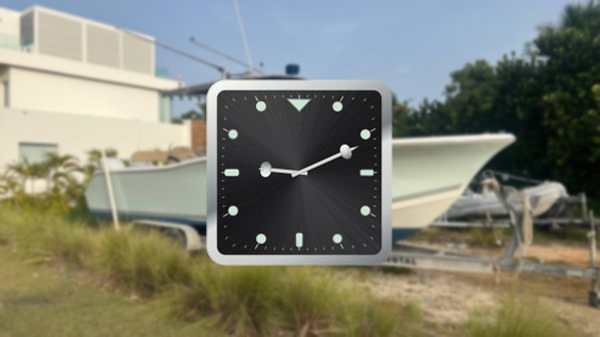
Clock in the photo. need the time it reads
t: 9:11
